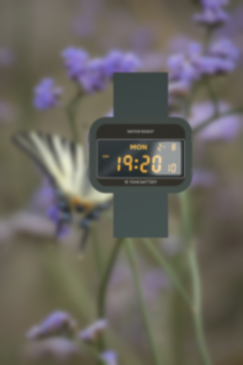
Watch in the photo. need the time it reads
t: 19:20
